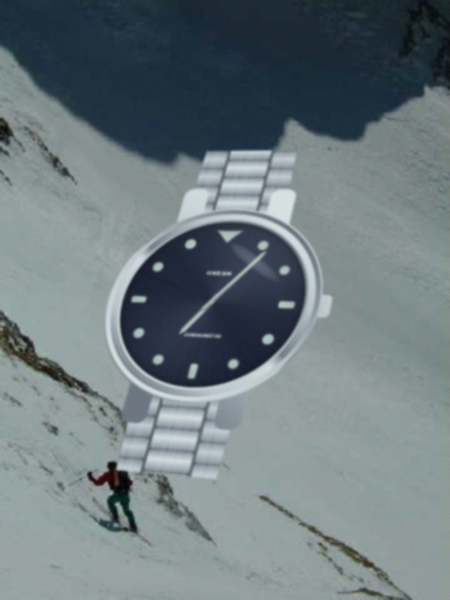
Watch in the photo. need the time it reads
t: 7:06
